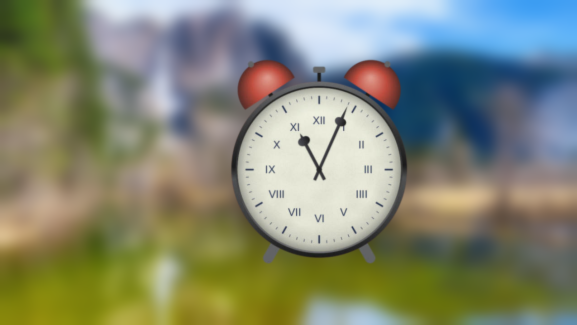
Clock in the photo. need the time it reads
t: 11:04
